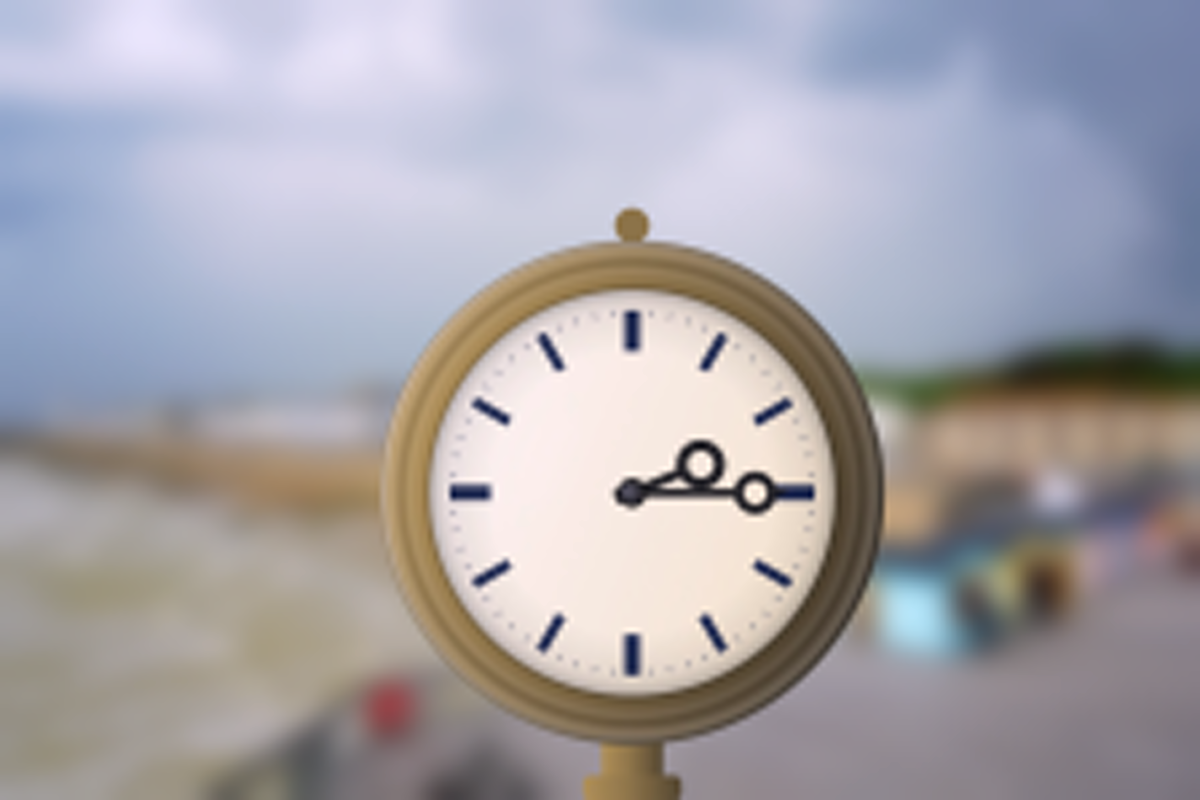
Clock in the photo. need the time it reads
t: 2:15
